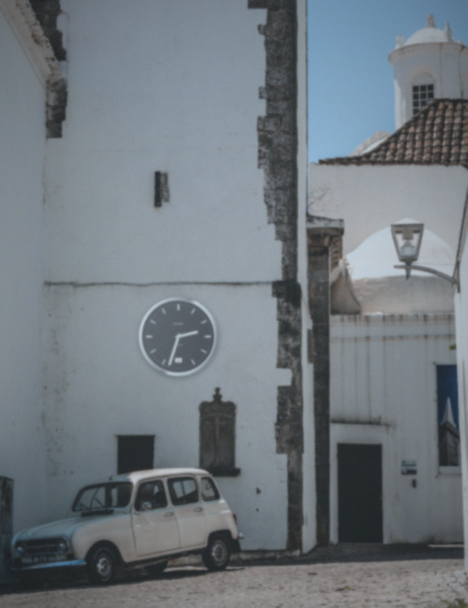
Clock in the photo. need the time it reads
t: 2:33
